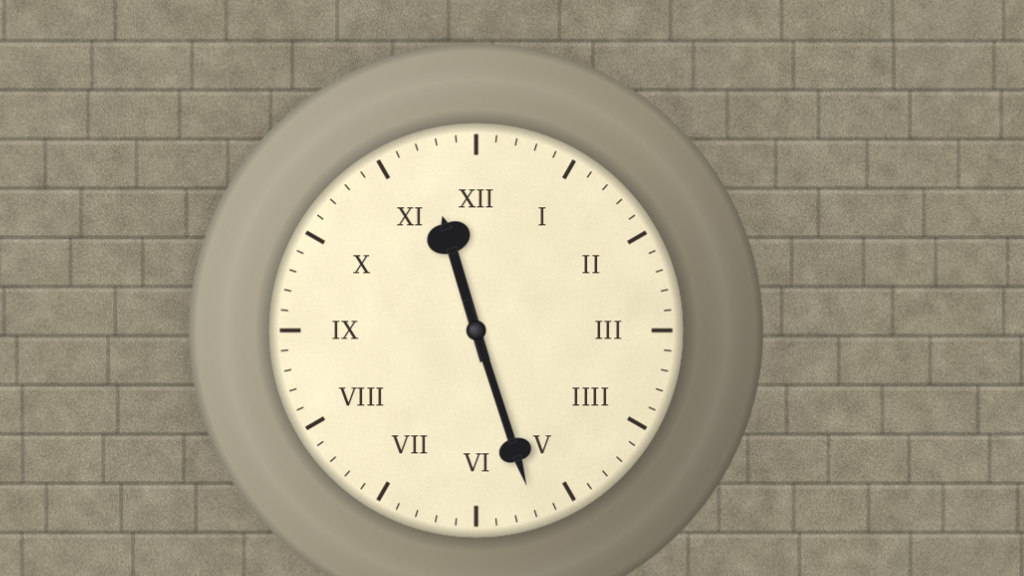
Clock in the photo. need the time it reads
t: 11:27
